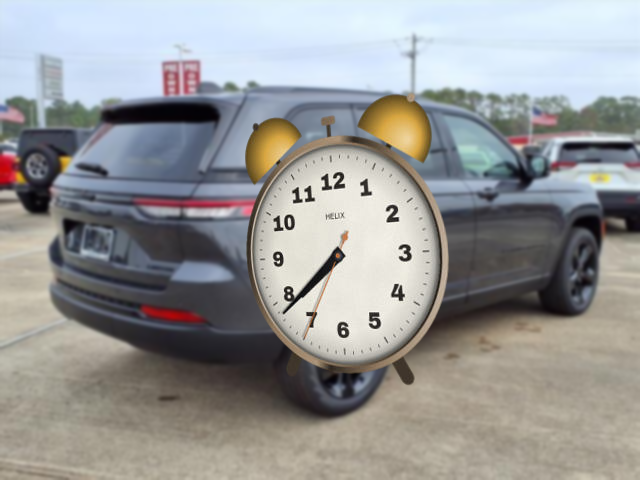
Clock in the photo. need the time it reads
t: 7:38:35
